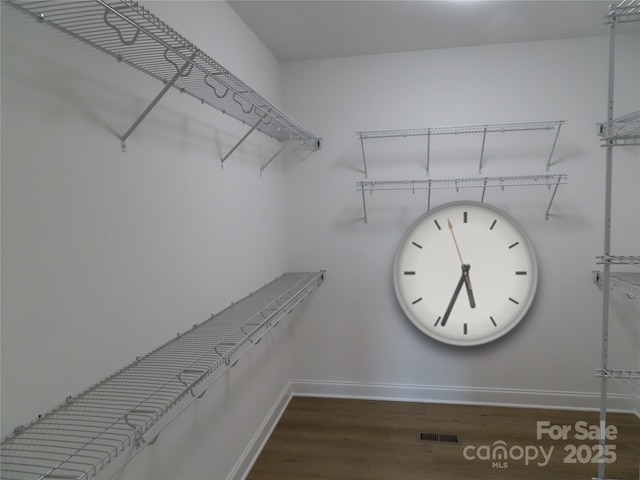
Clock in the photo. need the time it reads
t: 5:33:57
